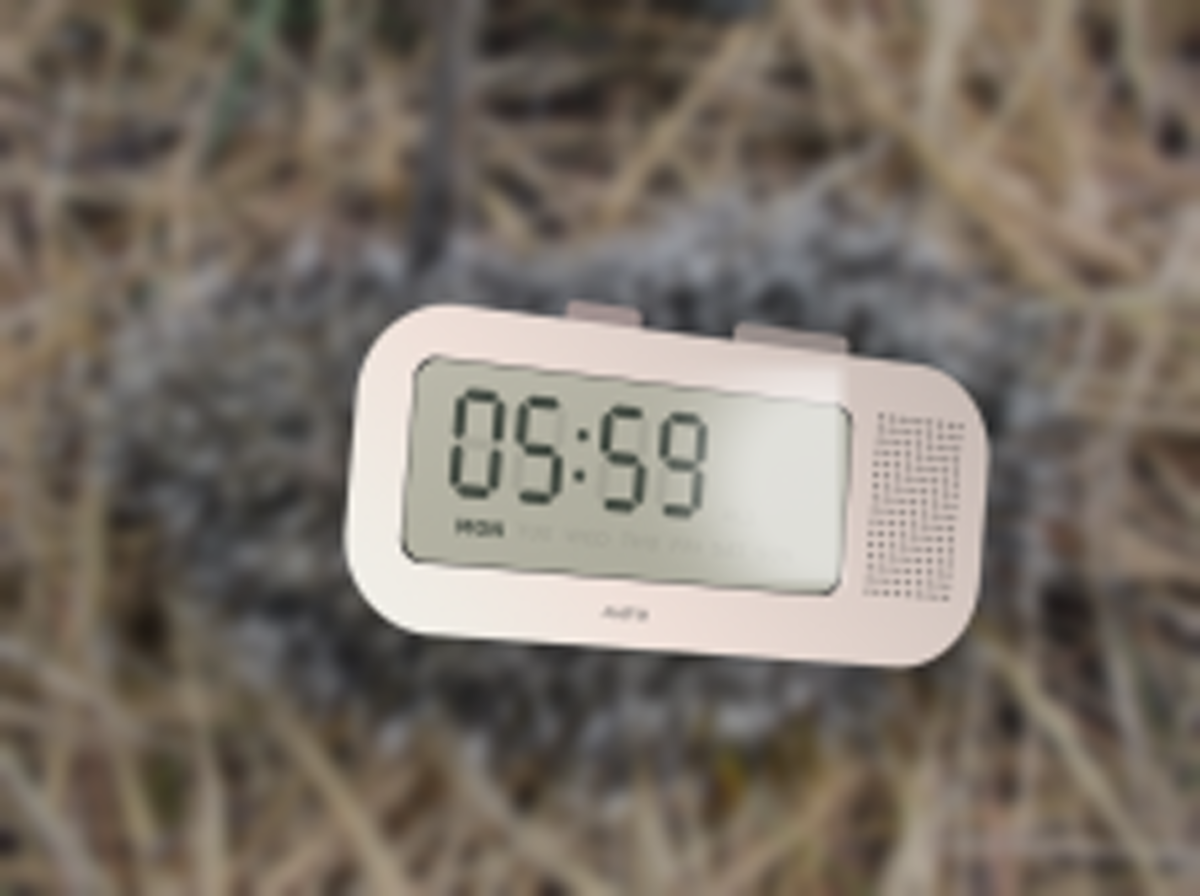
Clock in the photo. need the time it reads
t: 5:59
